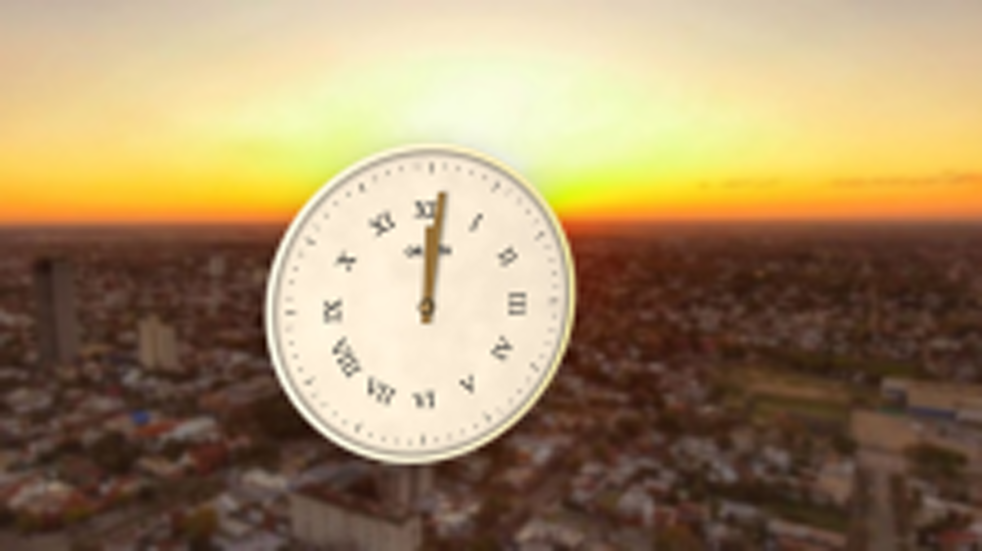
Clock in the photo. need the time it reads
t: 12:01
